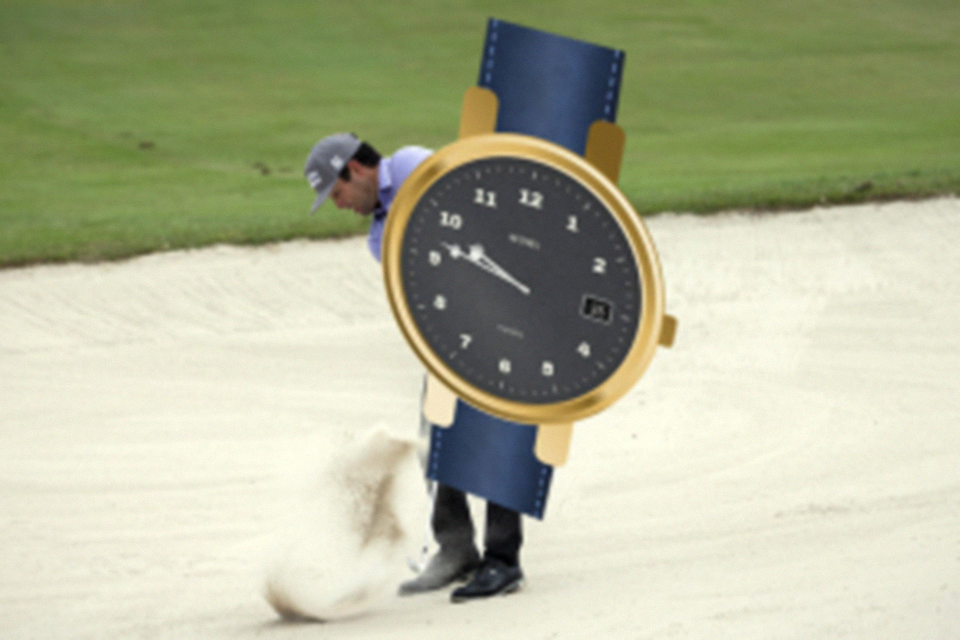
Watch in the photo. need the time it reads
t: 9:47
